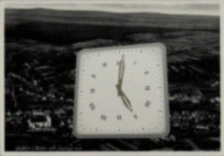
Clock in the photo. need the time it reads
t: 5:01
